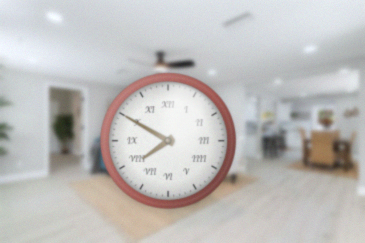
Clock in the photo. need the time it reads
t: 7:50
